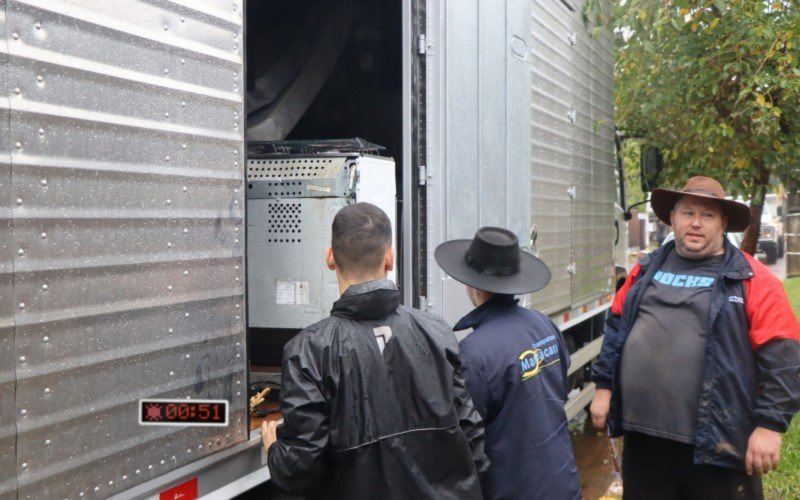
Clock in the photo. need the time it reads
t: 0:51
